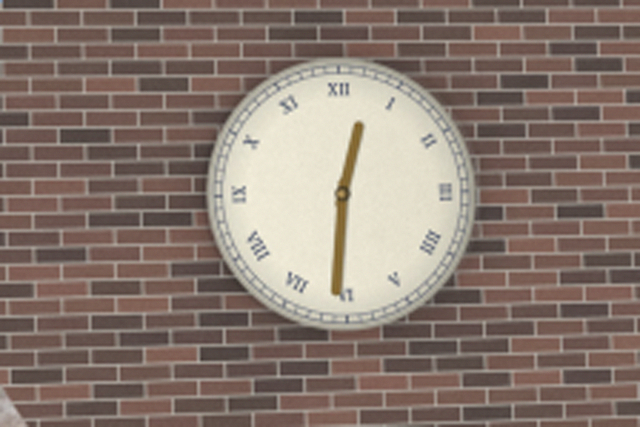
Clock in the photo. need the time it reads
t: 12:31
